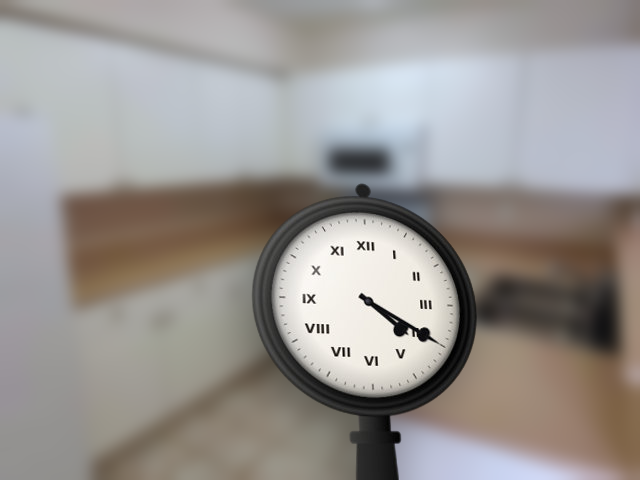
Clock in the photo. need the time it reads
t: 4:20
